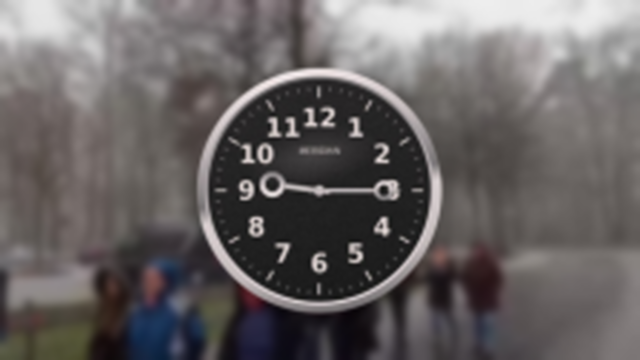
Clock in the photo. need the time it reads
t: 9:15
